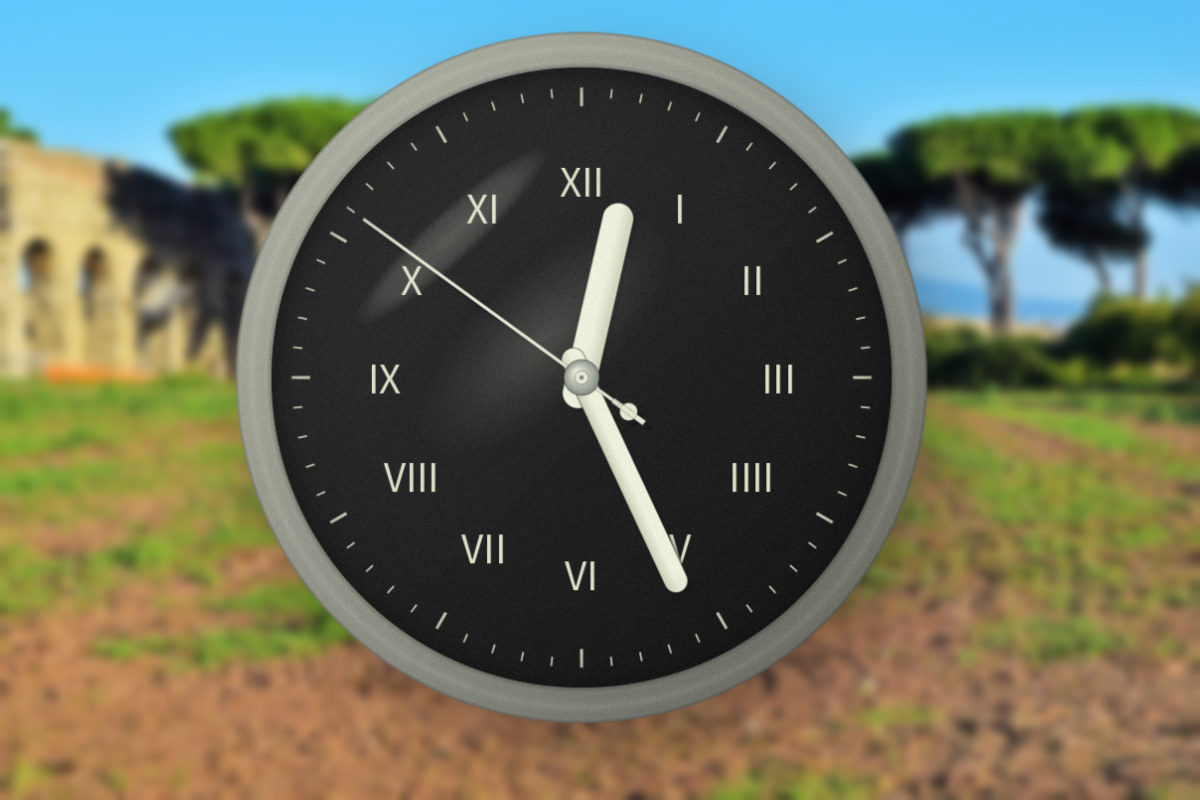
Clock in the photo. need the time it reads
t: 12:25:51
